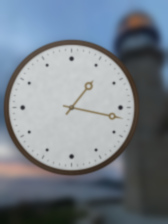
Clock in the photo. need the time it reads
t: 1:17
